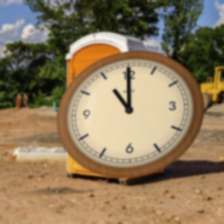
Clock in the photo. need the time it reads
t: 11:00
